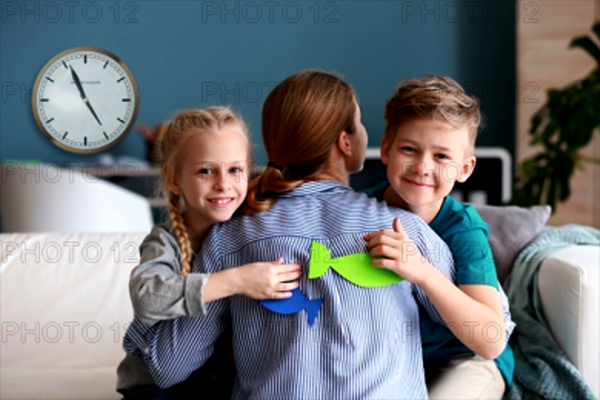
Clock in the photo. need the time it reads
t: 4:56
